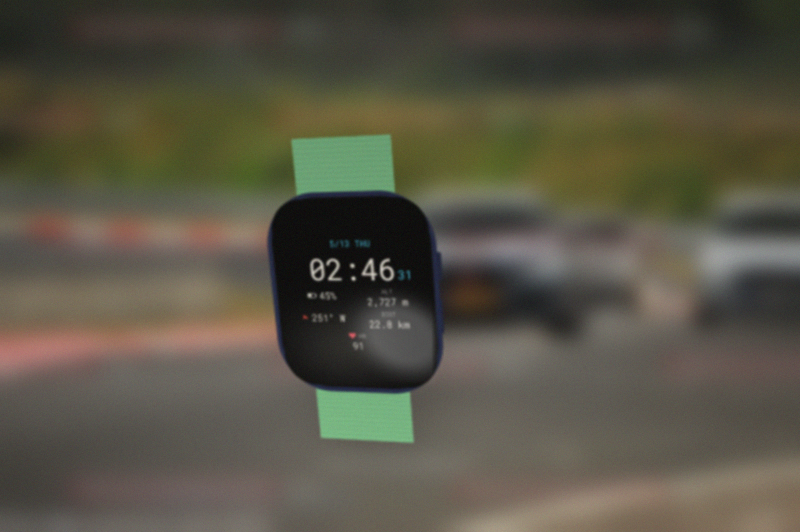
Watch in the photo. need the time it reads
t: 2:46
